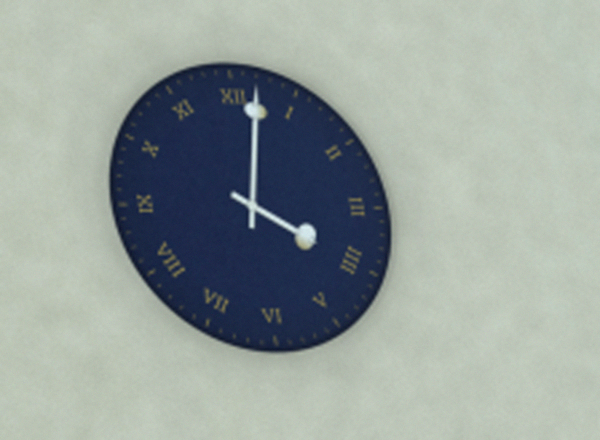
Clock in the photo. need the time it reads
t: 4:02
